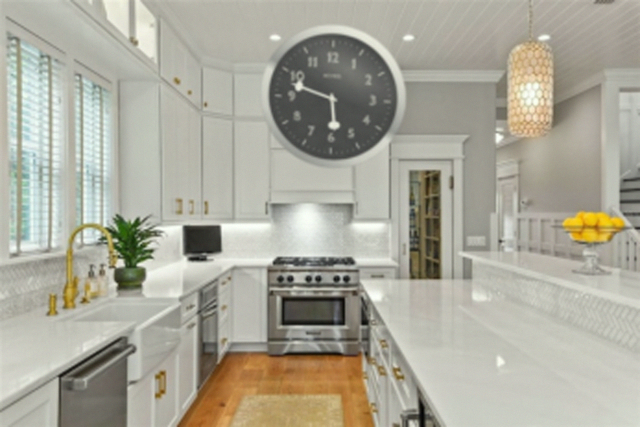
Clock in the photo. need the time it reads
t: 5:48
